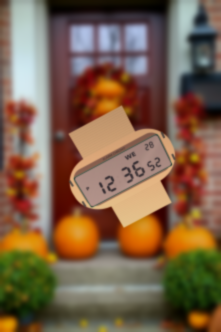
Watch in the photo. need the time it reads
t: 12:36:52
